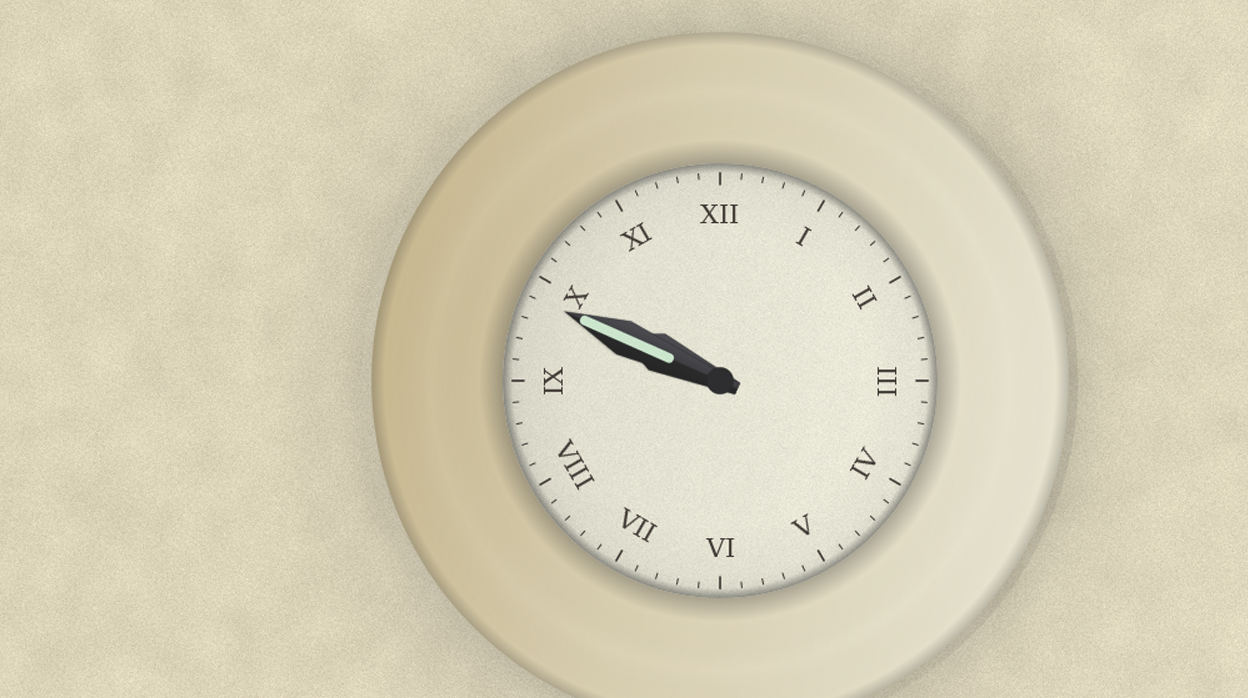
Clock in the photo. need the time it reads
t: 9:49
